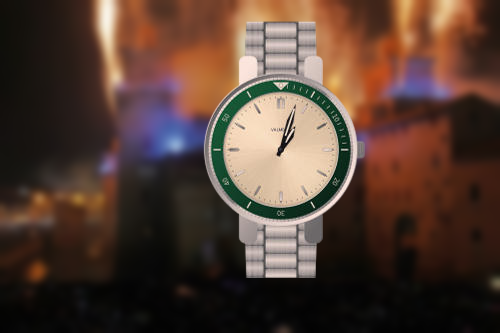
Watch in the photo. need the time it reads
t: 1:03
